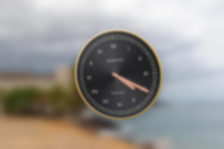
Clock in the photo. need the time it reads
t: 4:20
